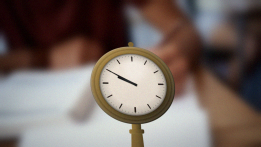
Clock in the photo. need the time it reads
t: 9:50
